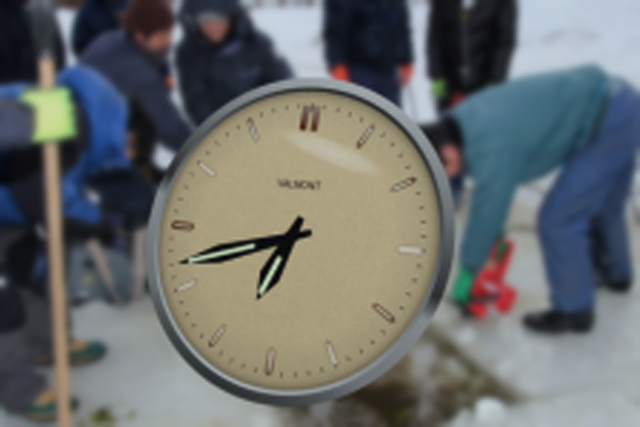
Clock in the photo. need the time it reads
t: 6:42
